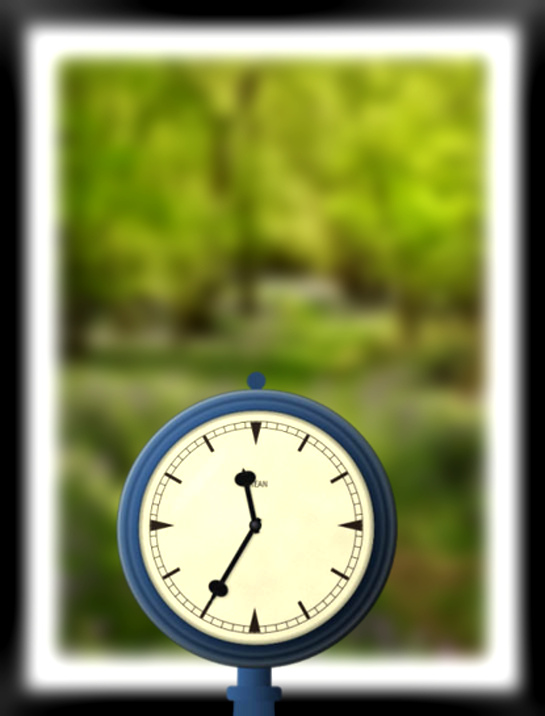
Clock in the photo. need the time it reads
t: 11:35
